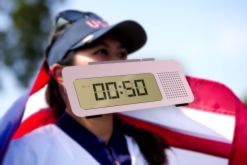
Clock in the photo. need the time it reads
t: 0:50
